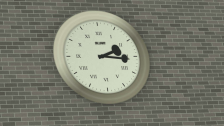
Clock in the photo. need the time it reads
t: 2:16
